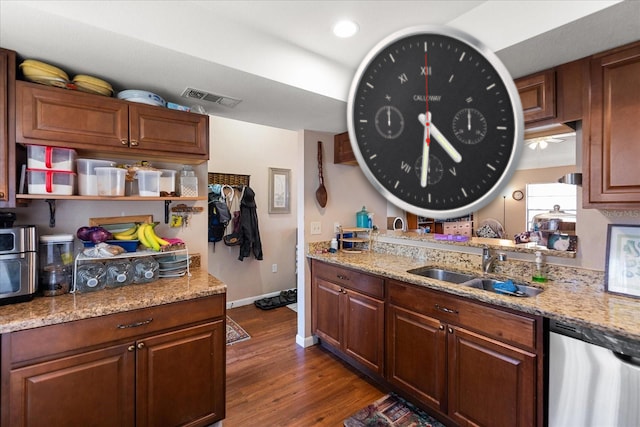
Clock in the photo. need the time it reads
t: 4:31
